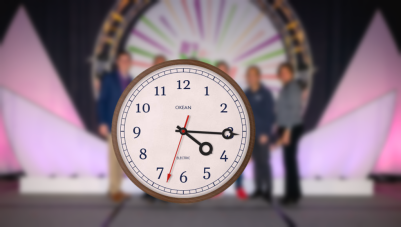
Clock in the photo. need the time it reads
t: 4:15:33
